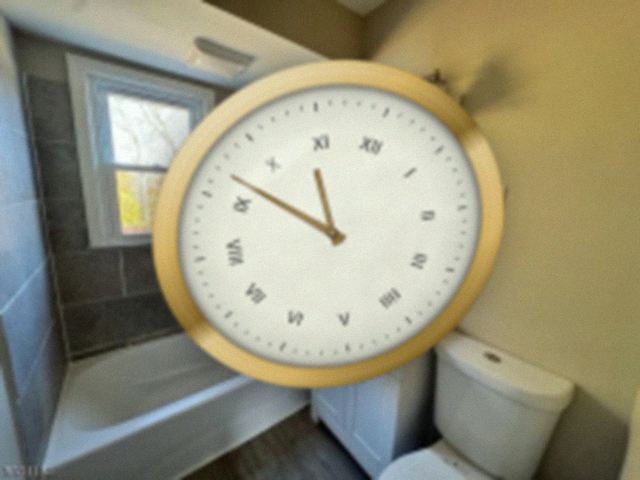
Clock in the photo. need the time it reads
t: 10:47
